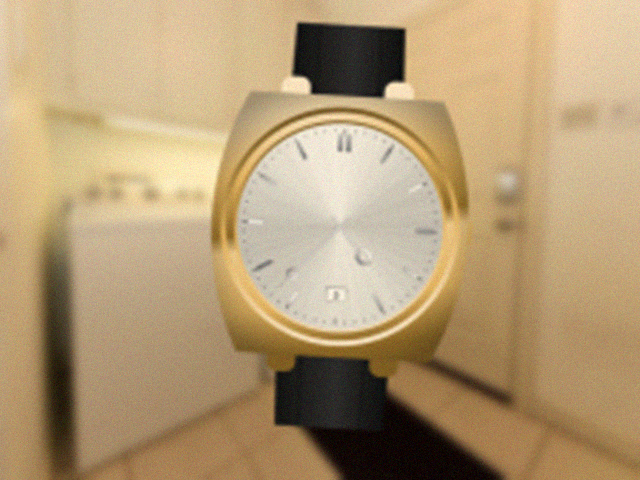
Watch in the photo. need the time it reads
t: 4:37
